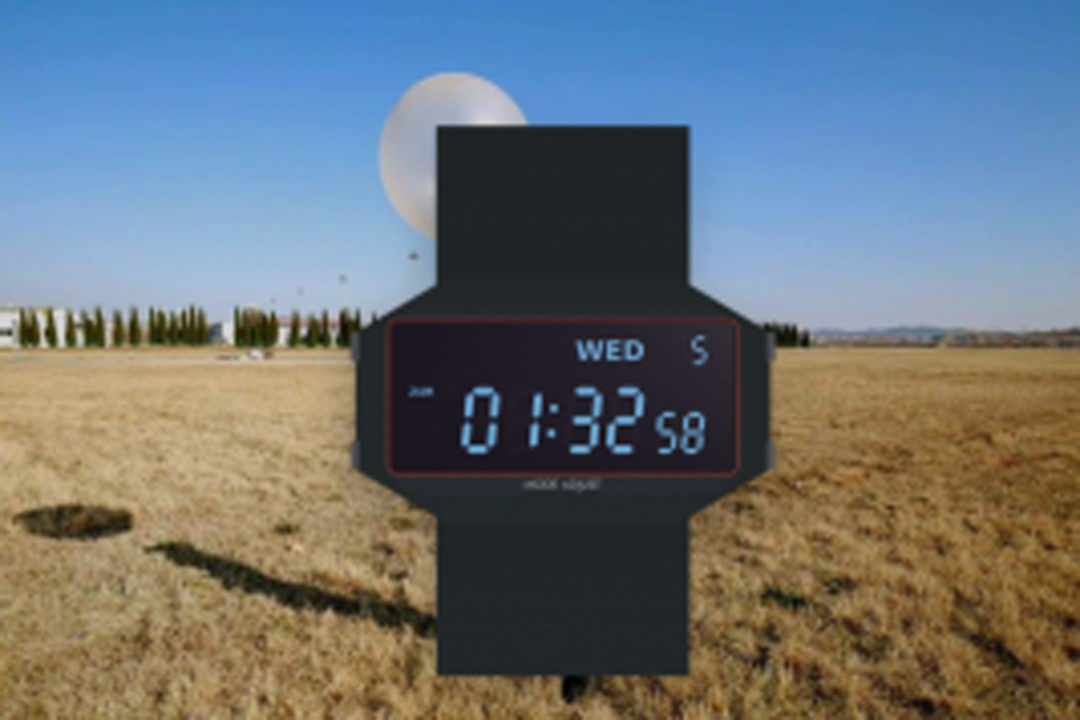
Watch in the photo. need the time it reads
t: 1:32:58
